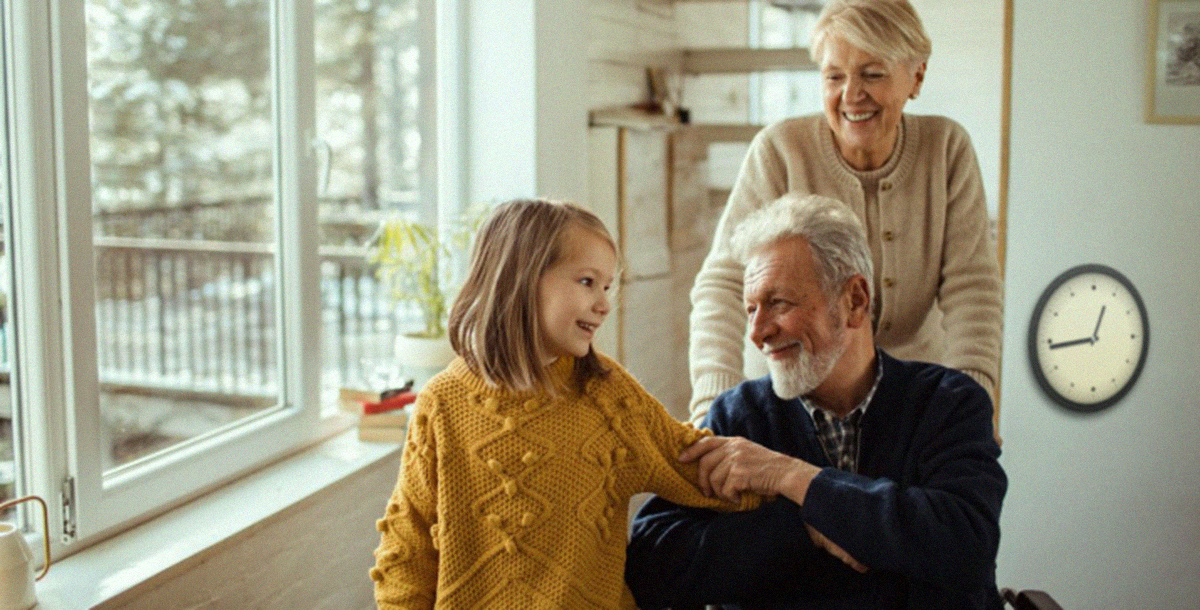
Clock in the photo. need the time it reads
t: 12:44
